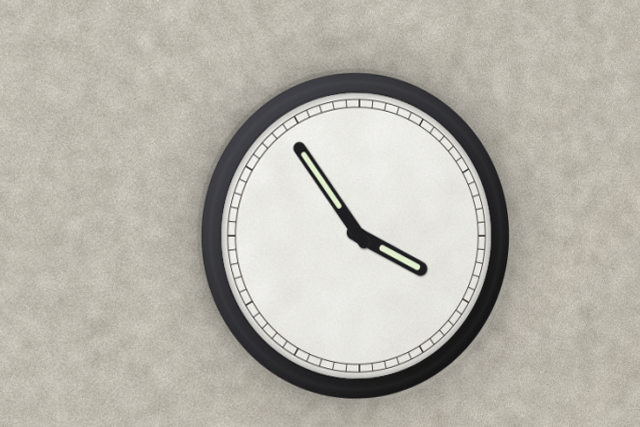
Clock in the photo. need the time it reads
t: 3:54
